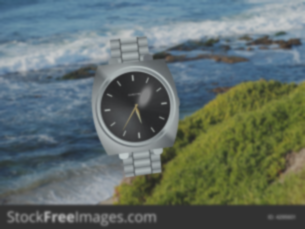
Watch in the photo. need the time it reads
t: 5:36
